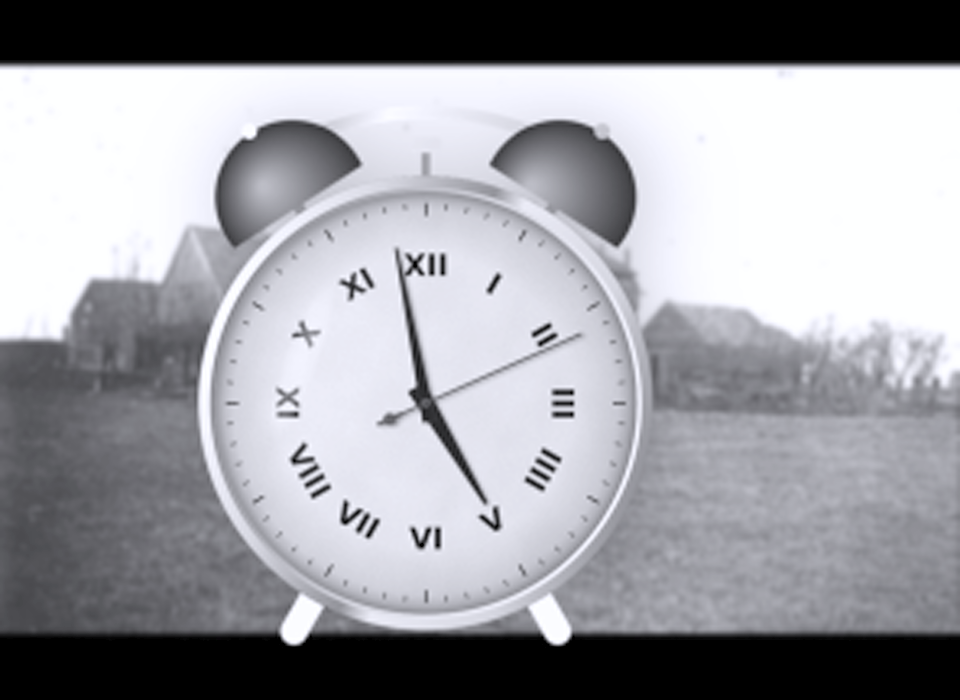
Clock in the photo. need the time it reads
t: 4:58:11
